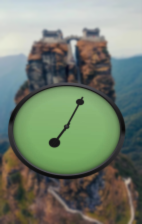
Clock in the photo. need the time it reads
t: 7:04
